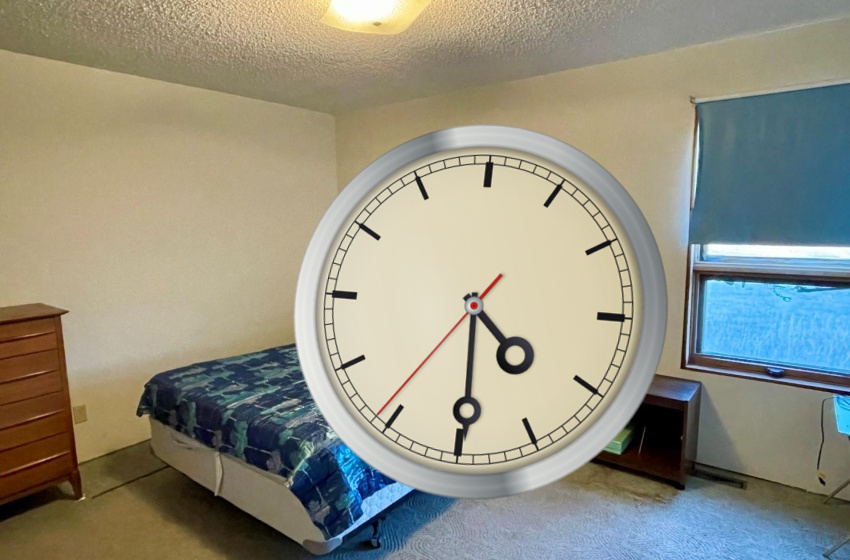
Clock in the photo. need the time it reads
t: 4:29:36
